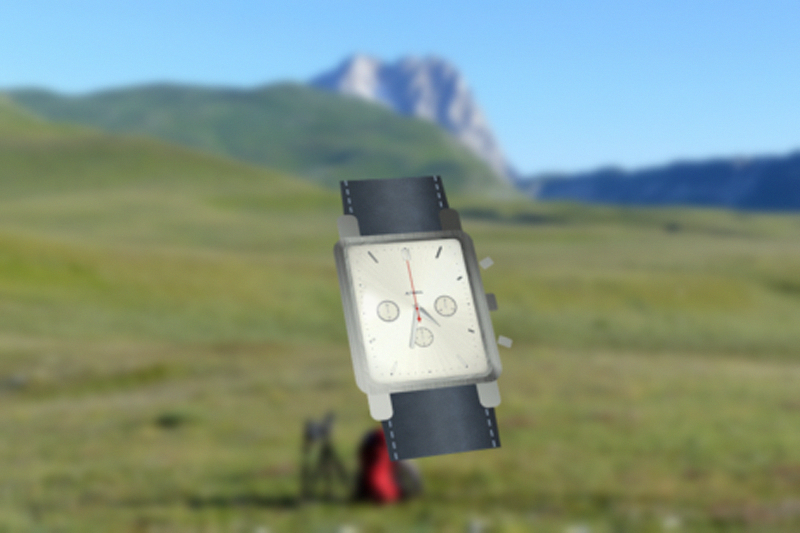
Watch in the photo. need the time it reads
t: 4:33
